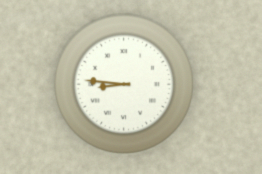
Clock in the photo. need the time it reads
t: 8:46
